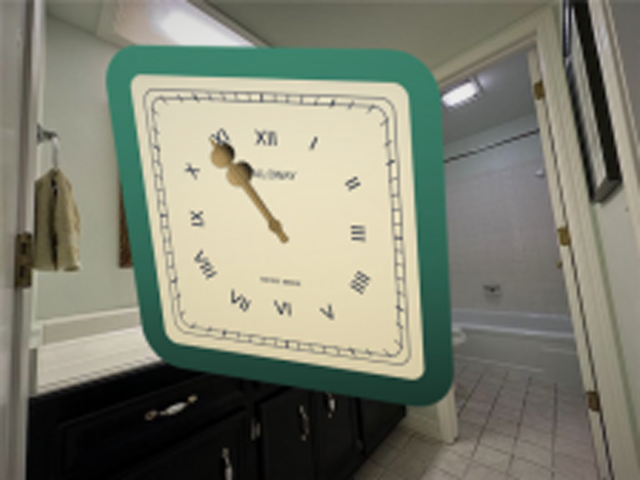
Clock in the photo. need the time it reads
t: 10:54
